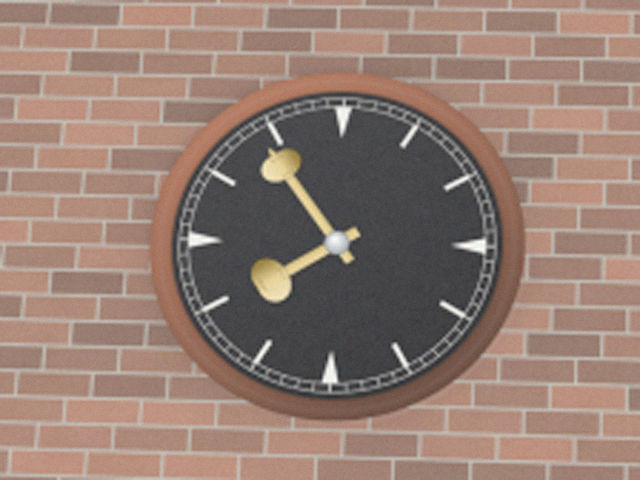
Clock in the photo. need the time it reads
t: 7:54
